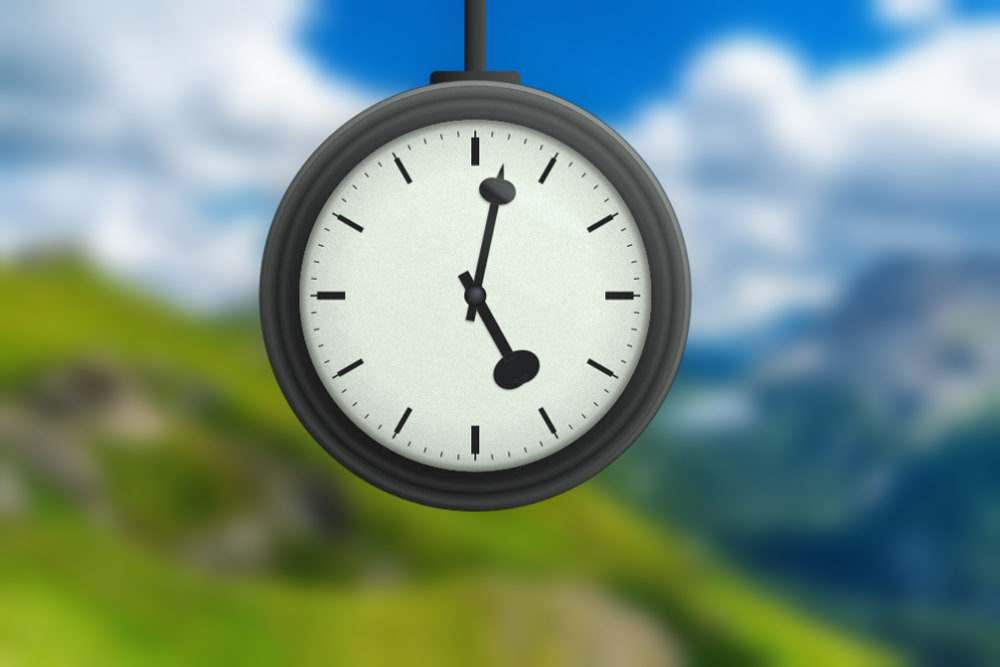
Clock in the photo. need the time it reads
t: 5:02
